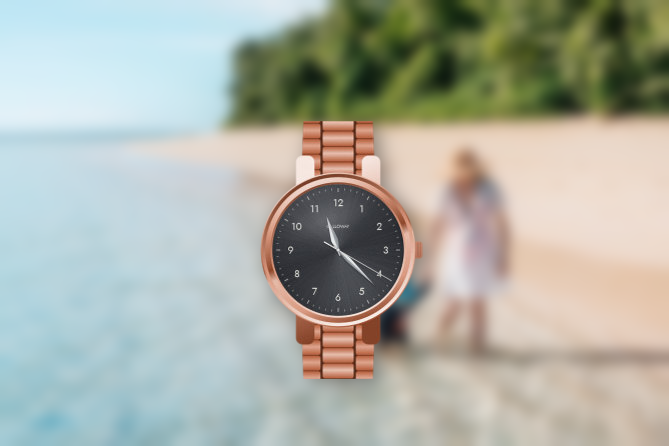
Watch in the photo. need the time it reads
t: 11:22:20
